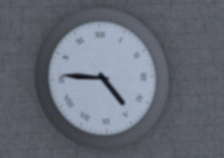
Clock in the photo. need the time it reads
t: 4:46
